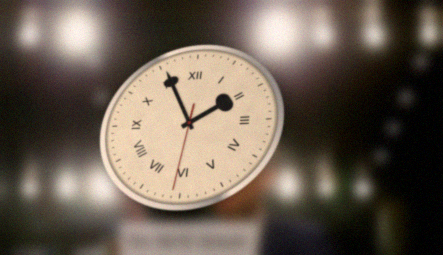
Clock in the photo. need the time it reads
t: 1:55:31
